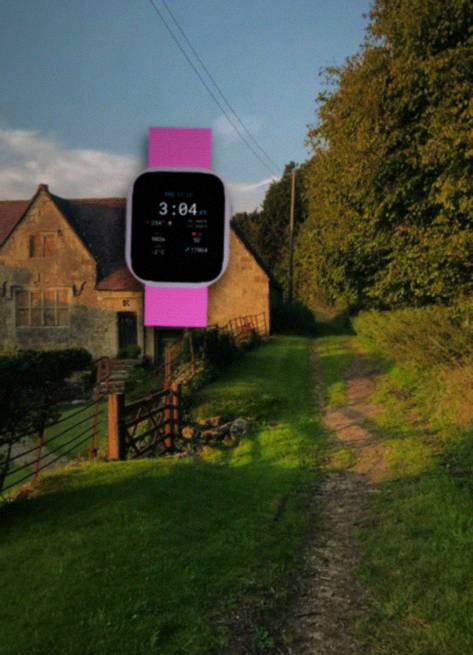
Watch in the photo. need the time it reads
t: 3:04
